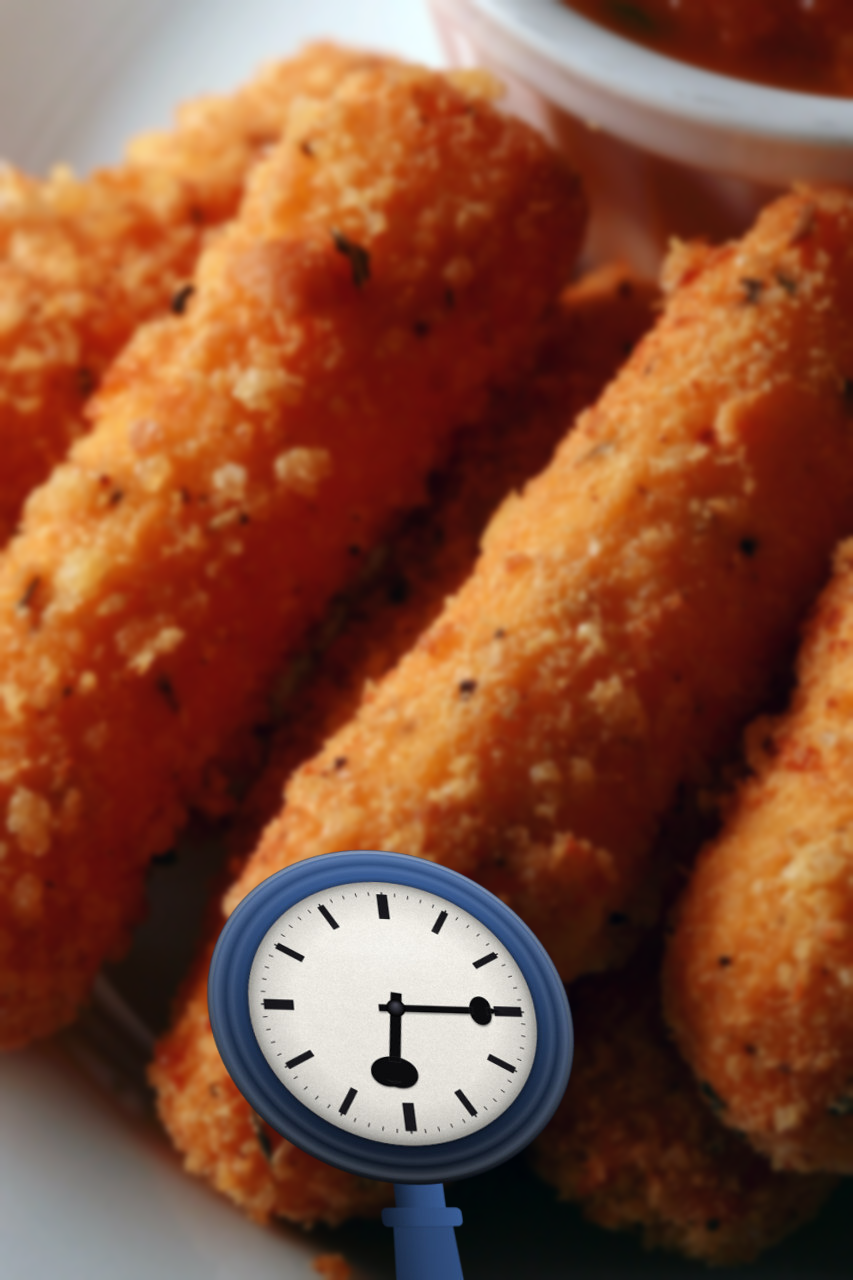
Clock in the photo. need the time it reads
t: 6:15
